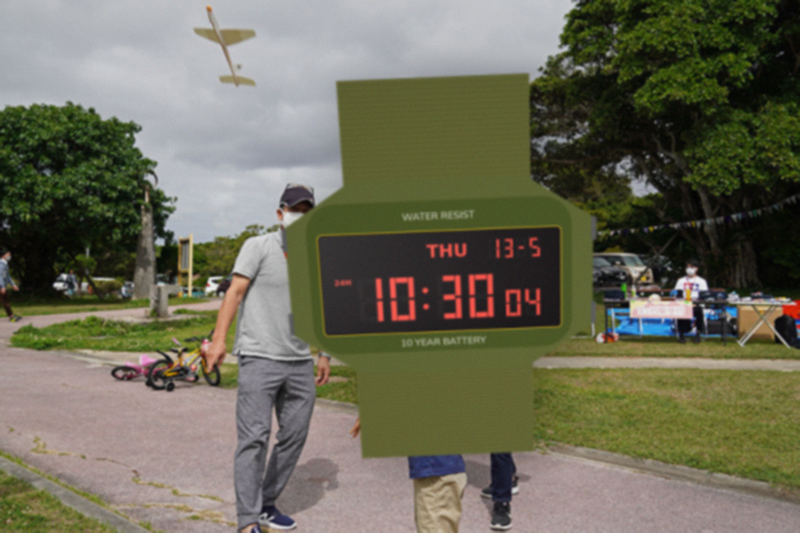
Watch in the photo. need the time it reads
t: 10:30:04
